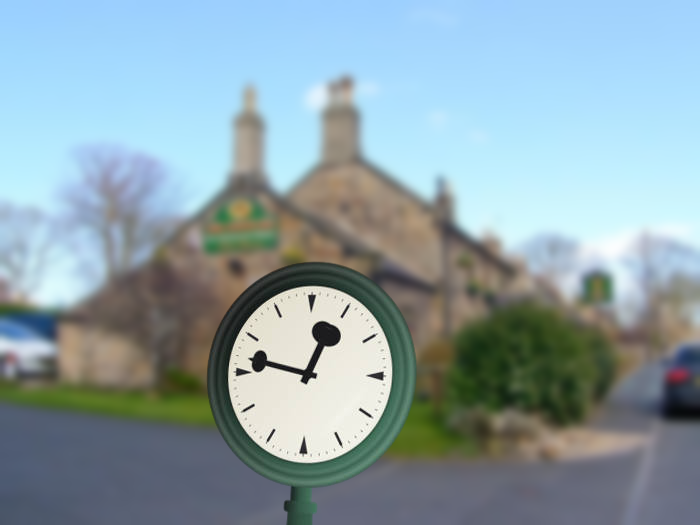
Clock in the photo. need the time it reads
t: 12:47
